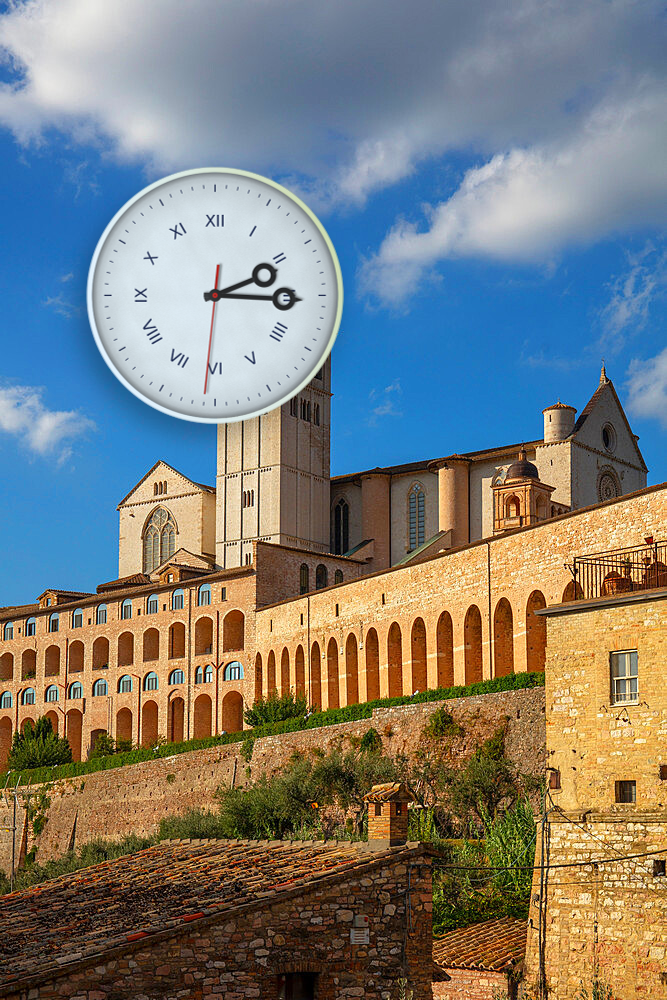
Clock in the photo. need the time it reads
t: 2:15:31
